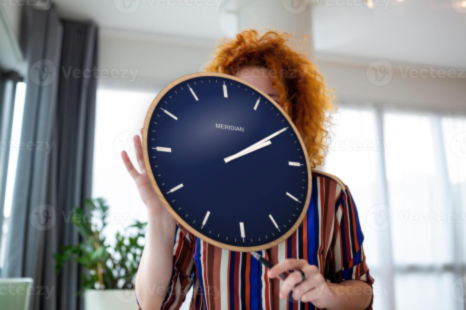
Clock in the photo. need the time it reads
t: 2:10
